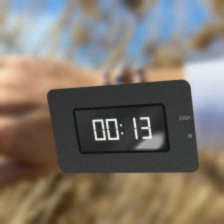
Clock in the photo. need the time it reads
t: 0:13
